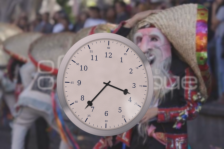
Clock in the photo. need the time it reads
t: 3:37
